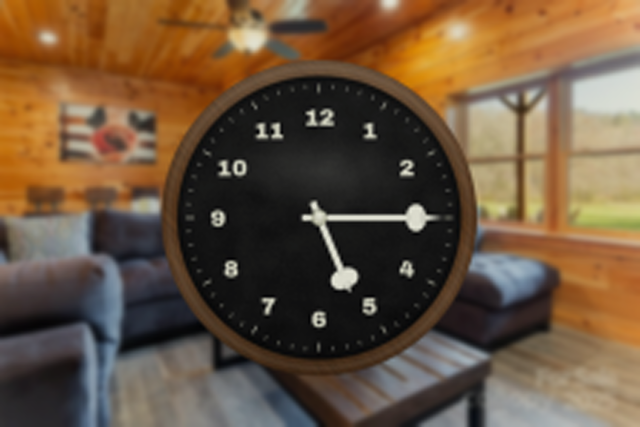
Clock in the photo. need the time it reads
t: 5:15
